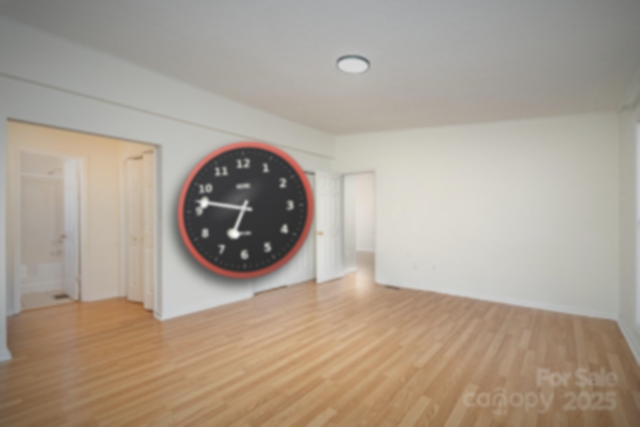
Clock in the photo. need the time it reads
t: 6:47
